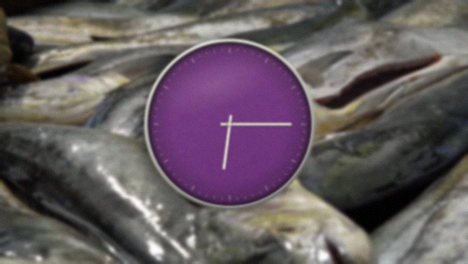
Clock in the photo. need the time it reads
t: 6:15
